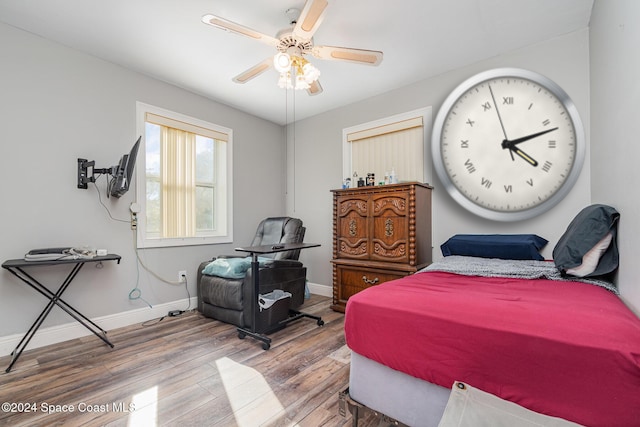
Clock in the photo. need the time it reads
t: 4:11:57
